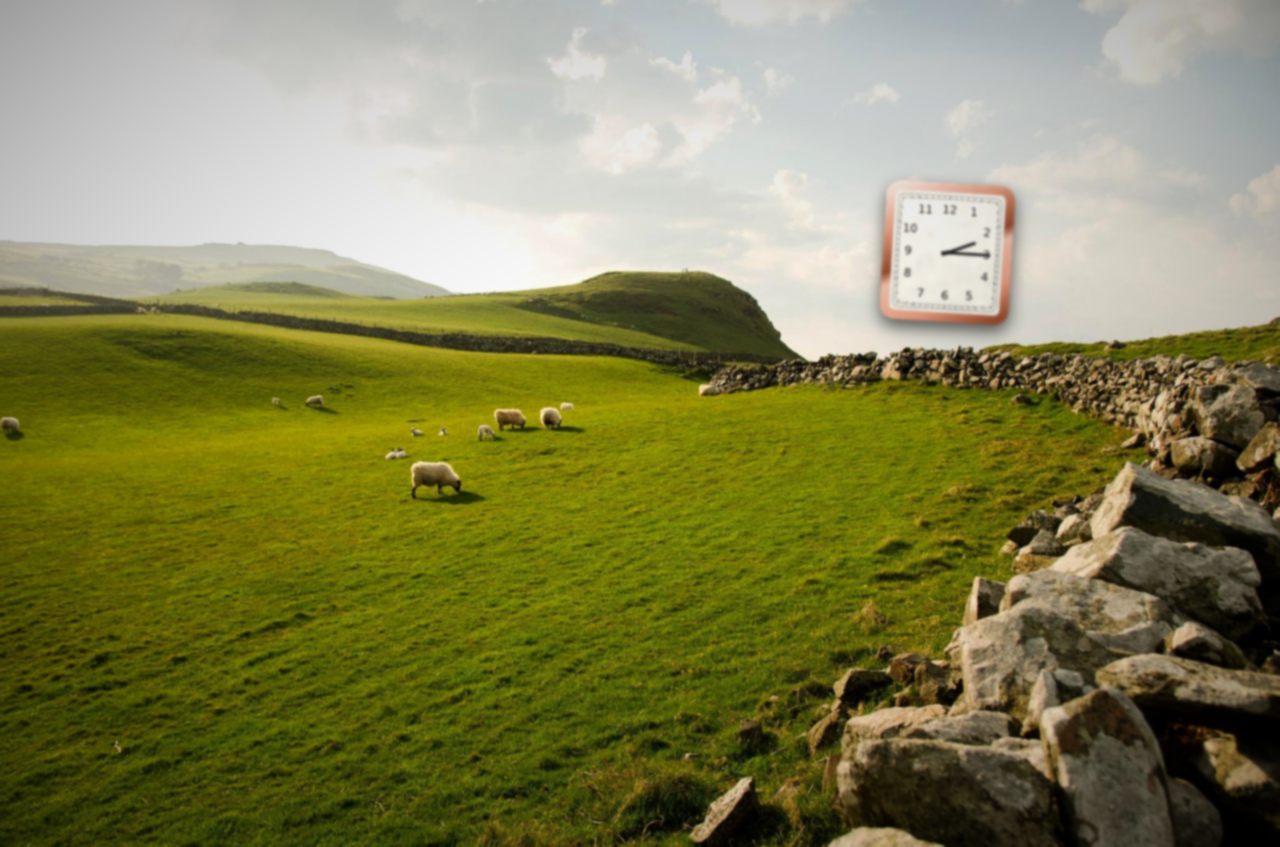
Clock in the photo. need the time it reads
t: 2:15
